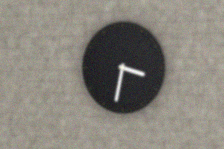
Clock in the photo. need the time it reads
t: 3:32
